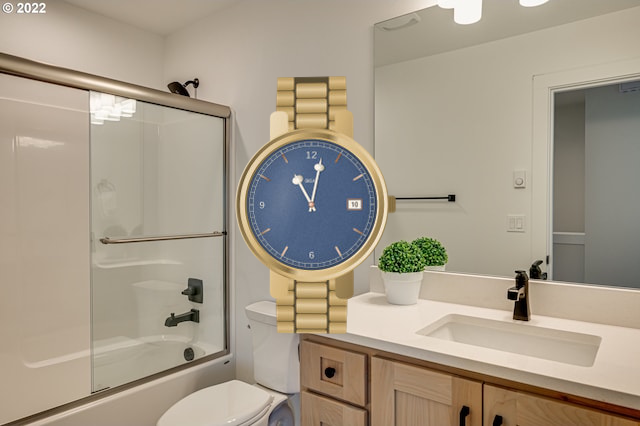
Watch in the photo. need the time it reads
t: 11:02
